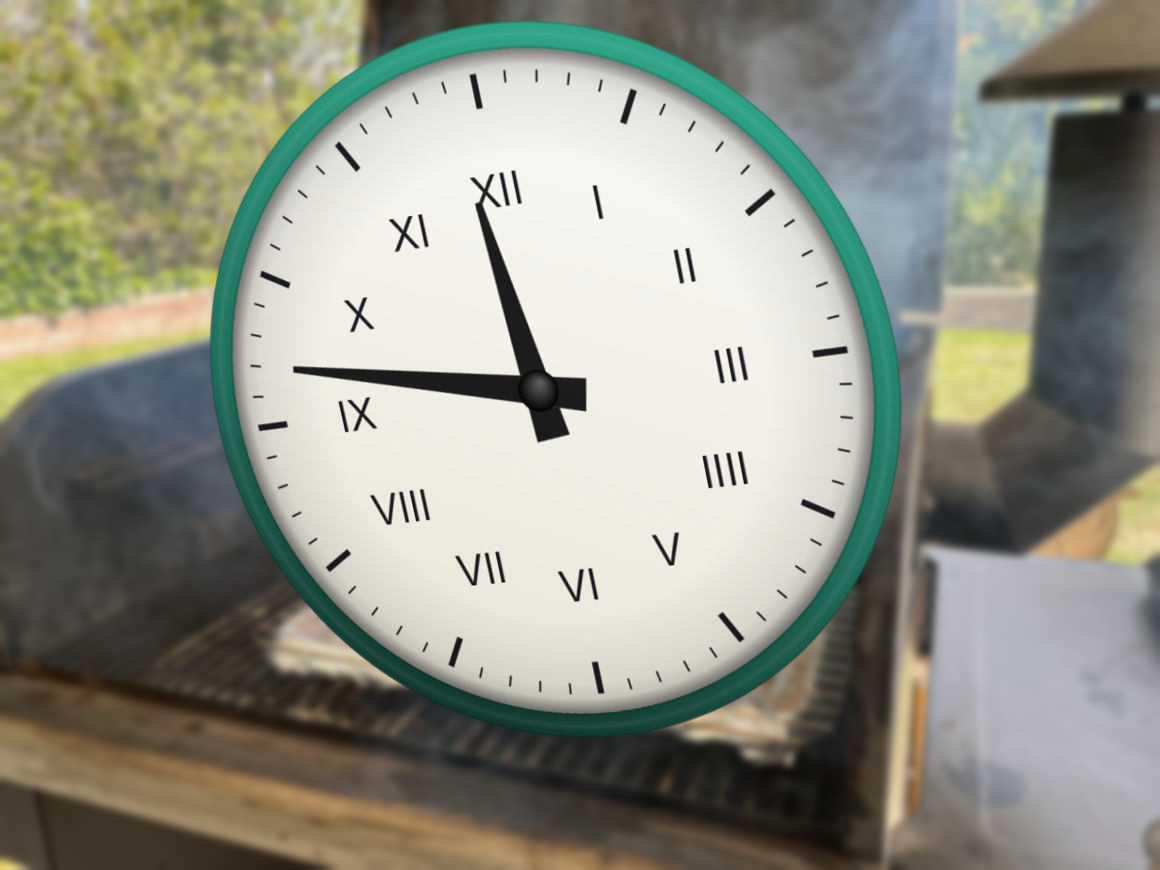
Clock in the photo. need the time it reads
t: 11:47
